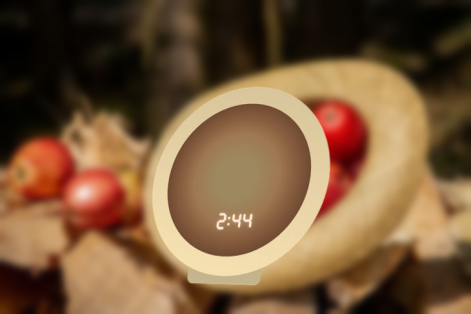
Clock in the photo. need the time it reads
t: 2:44
